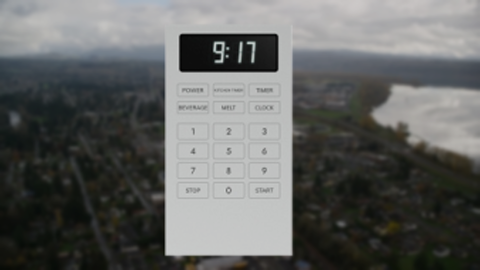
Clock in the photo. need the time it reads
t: 9:17
